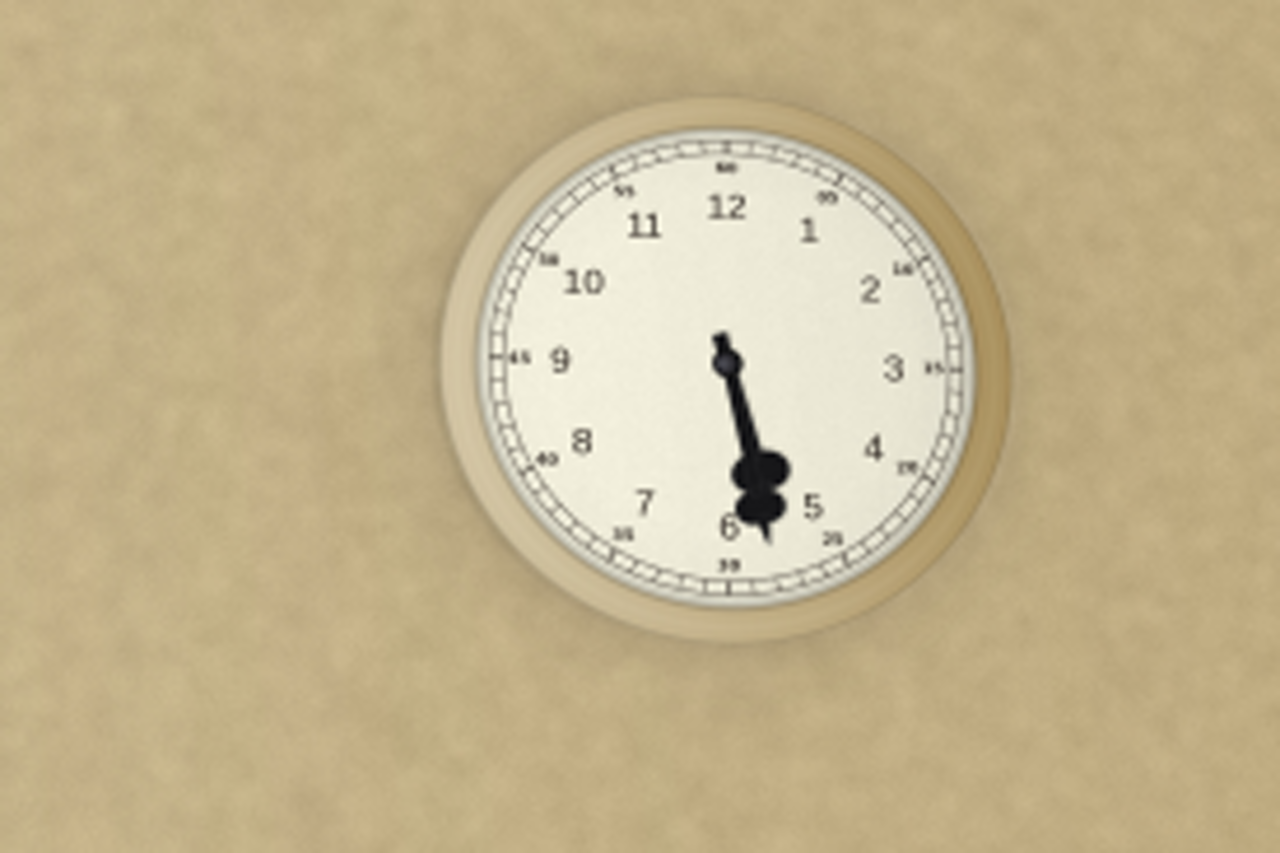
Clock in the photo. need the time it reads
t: 5:28
